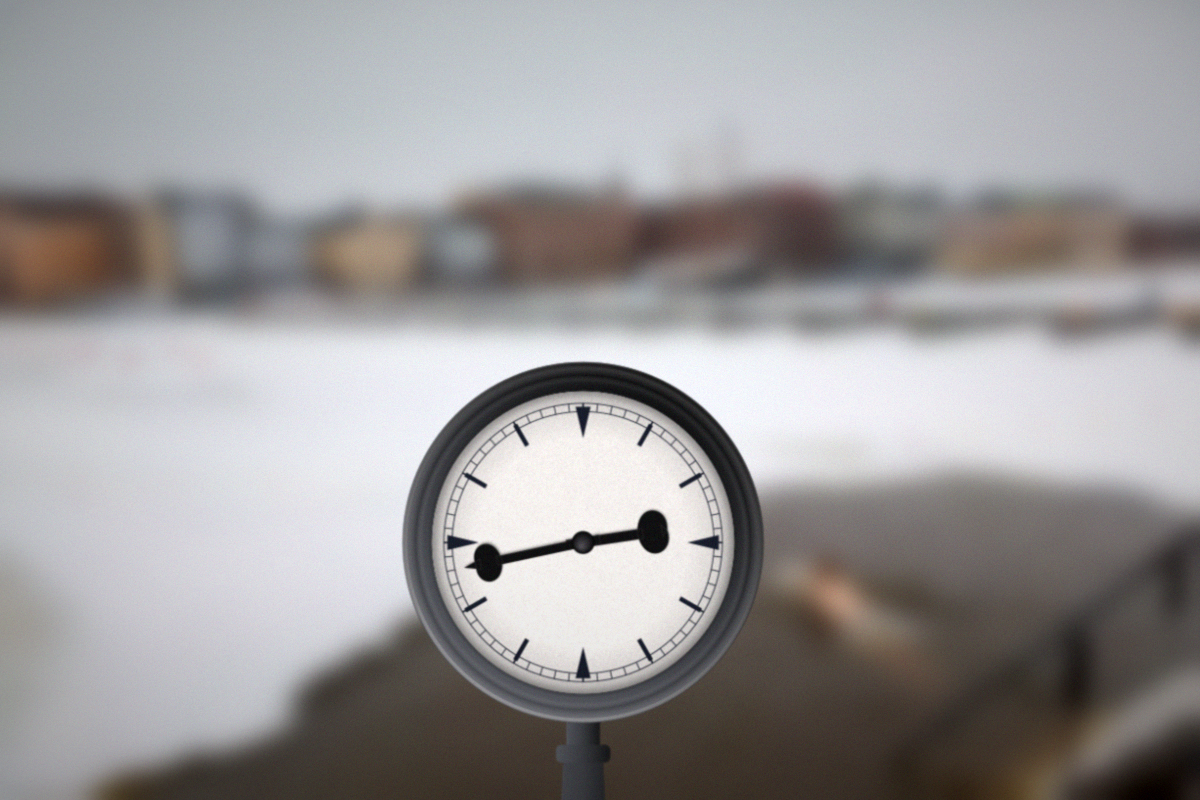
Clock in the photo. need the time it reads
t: 2:43
